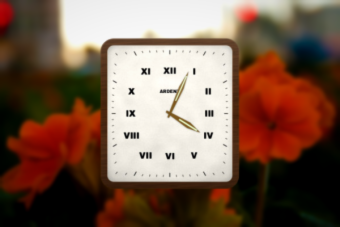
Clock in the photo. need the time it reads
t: 4:04
